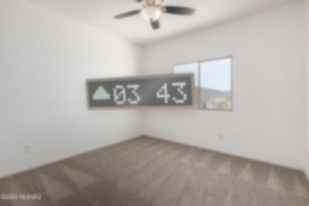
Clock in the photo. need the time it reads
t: 3:43
